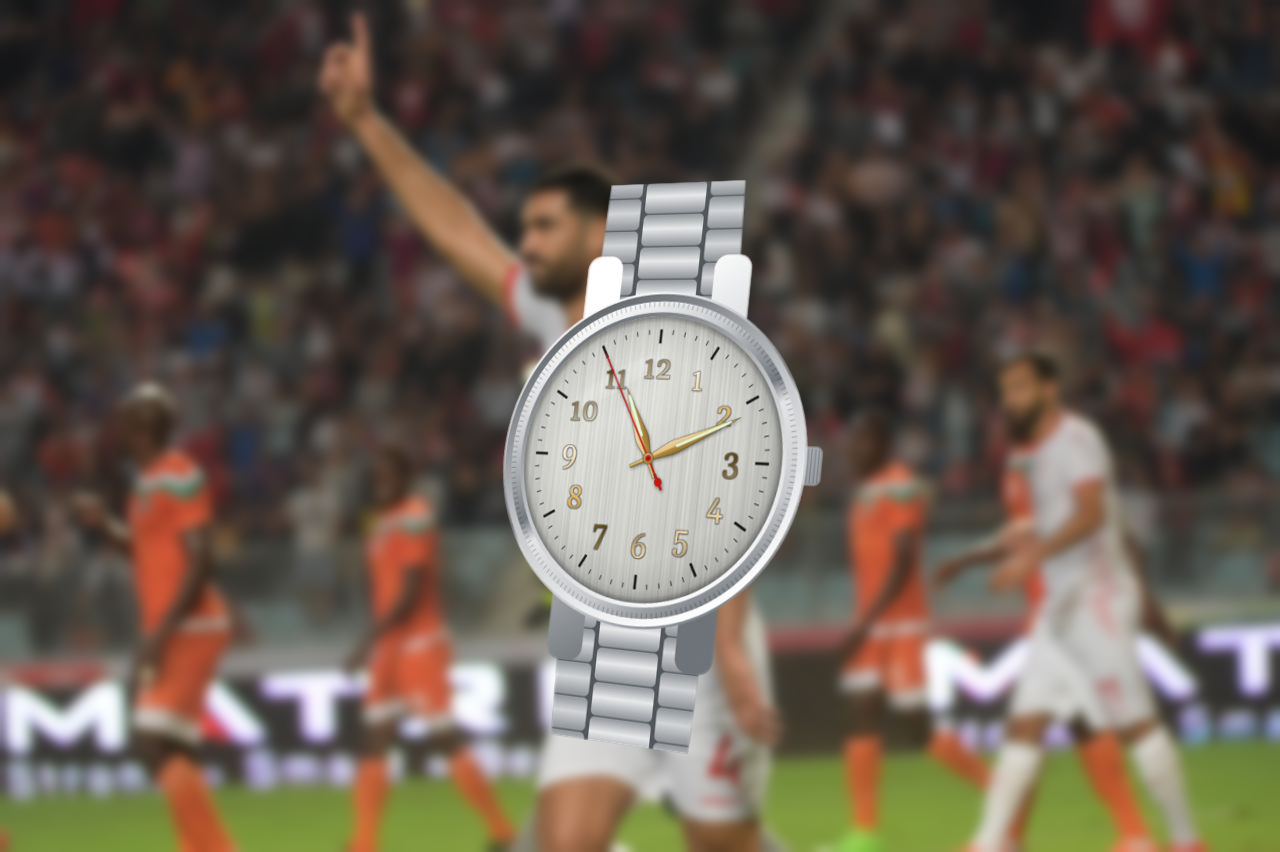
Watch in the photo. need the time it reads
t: 11:10:55
